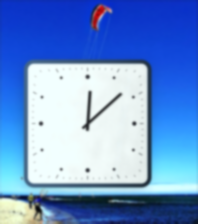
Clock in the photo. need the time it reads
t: 12:08
